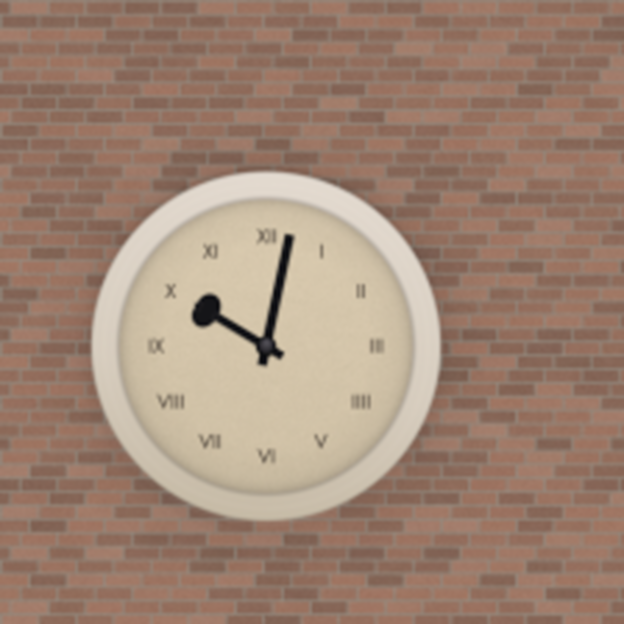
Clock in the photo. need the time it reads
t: 10:02
